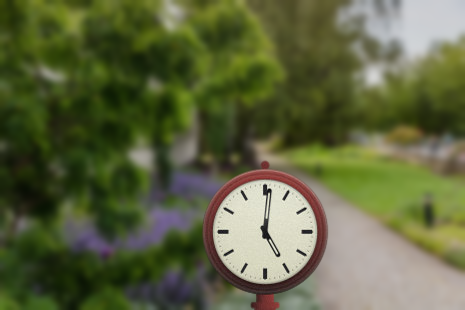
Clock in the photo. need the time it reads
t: 5:01
